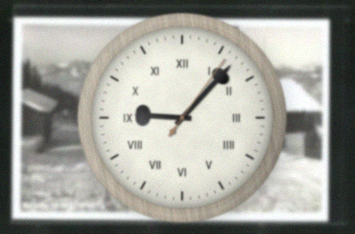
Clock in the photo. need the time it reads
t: 9:07:06
